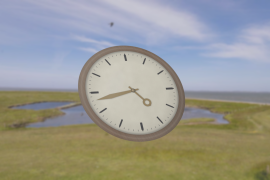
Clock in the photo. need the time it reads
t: 4:43
